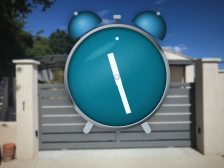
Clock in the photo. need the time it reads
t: 11:27
